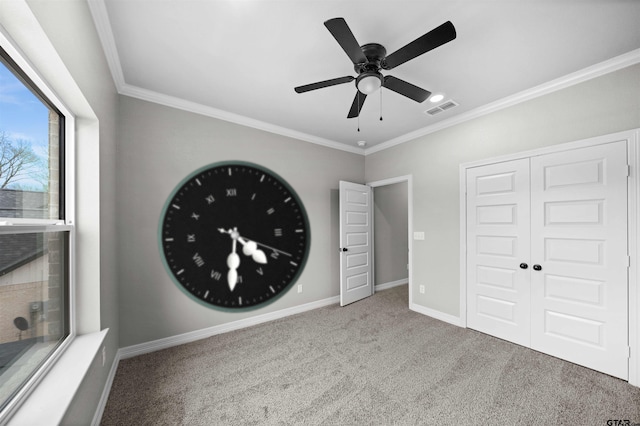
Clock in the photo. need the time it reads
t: 4:31:19
